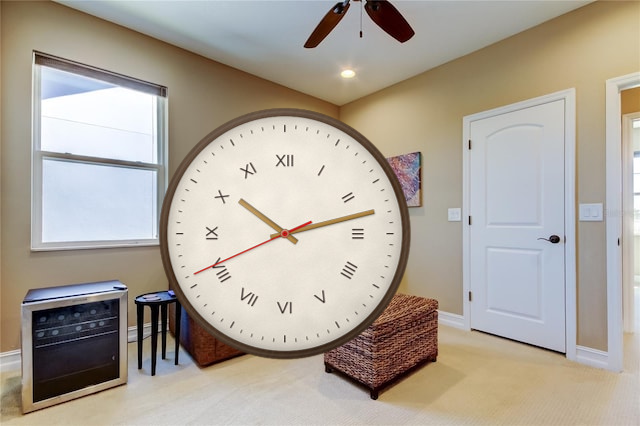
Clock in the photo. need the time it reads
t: 10:12:41
